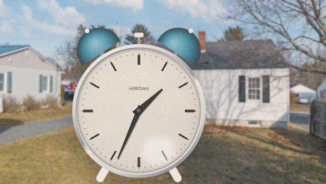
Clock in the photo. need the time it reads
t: 1:34
